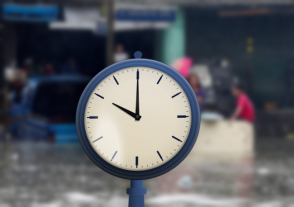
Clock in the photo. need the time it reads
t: 10:00
